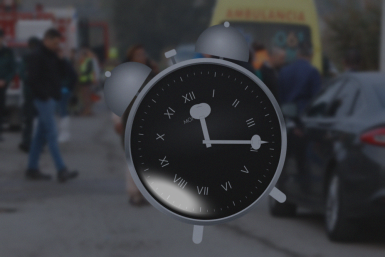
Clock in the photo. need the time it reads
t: 12:19
